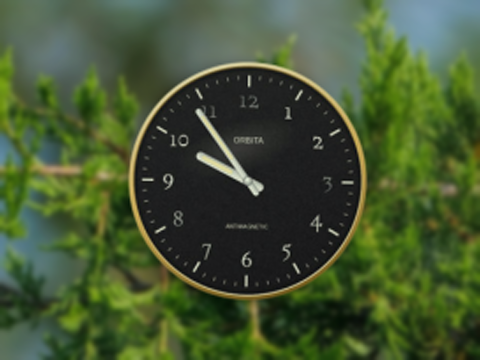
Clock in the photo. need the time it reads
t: 9:54
